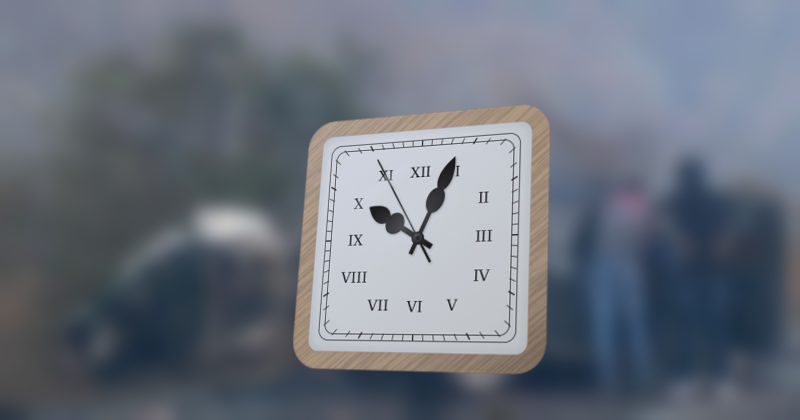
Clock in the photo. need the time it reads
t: 10:03:55
